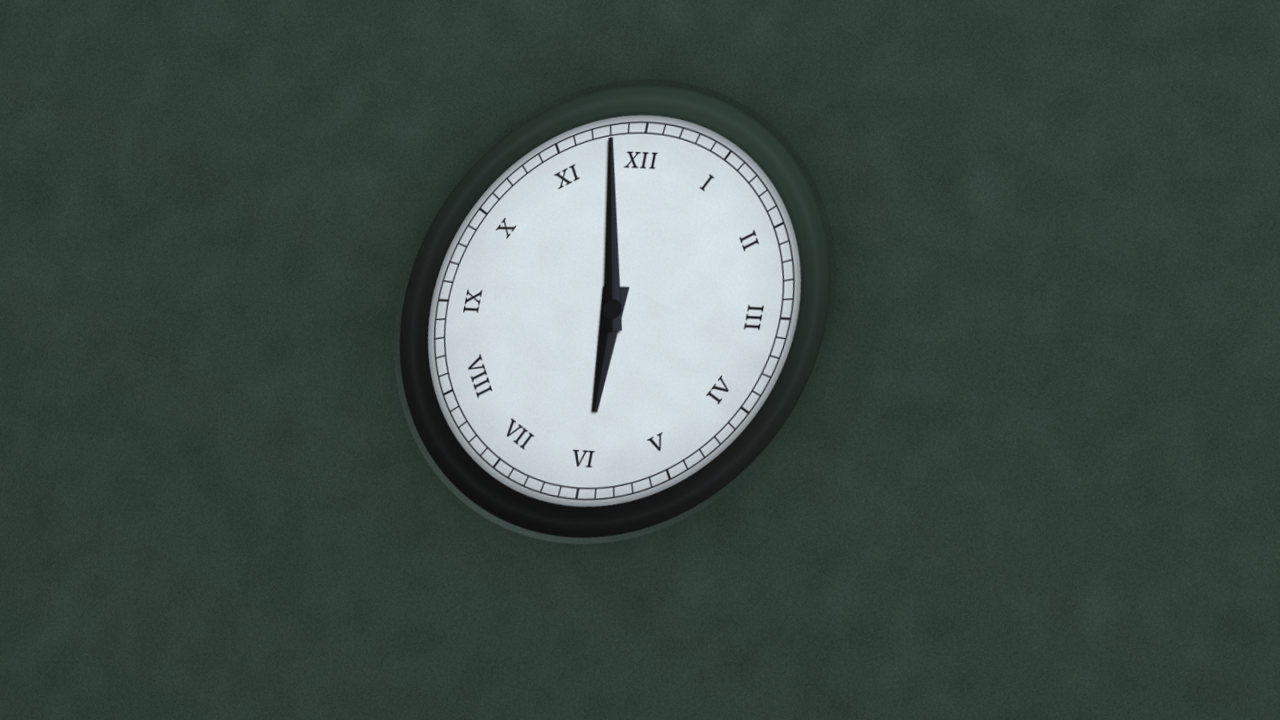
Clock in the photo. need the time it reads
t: 5:58
